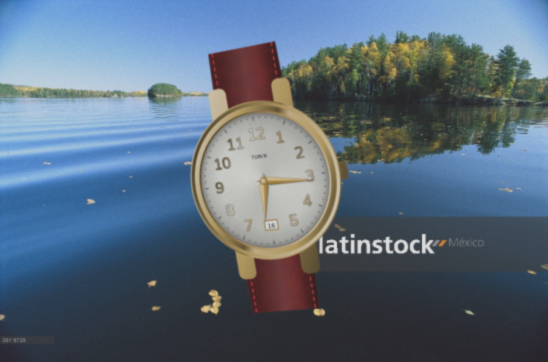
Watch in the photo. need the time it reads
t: 6:16
